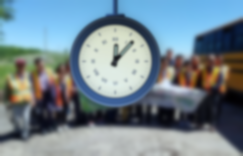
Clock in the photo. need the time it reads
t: 12:07
